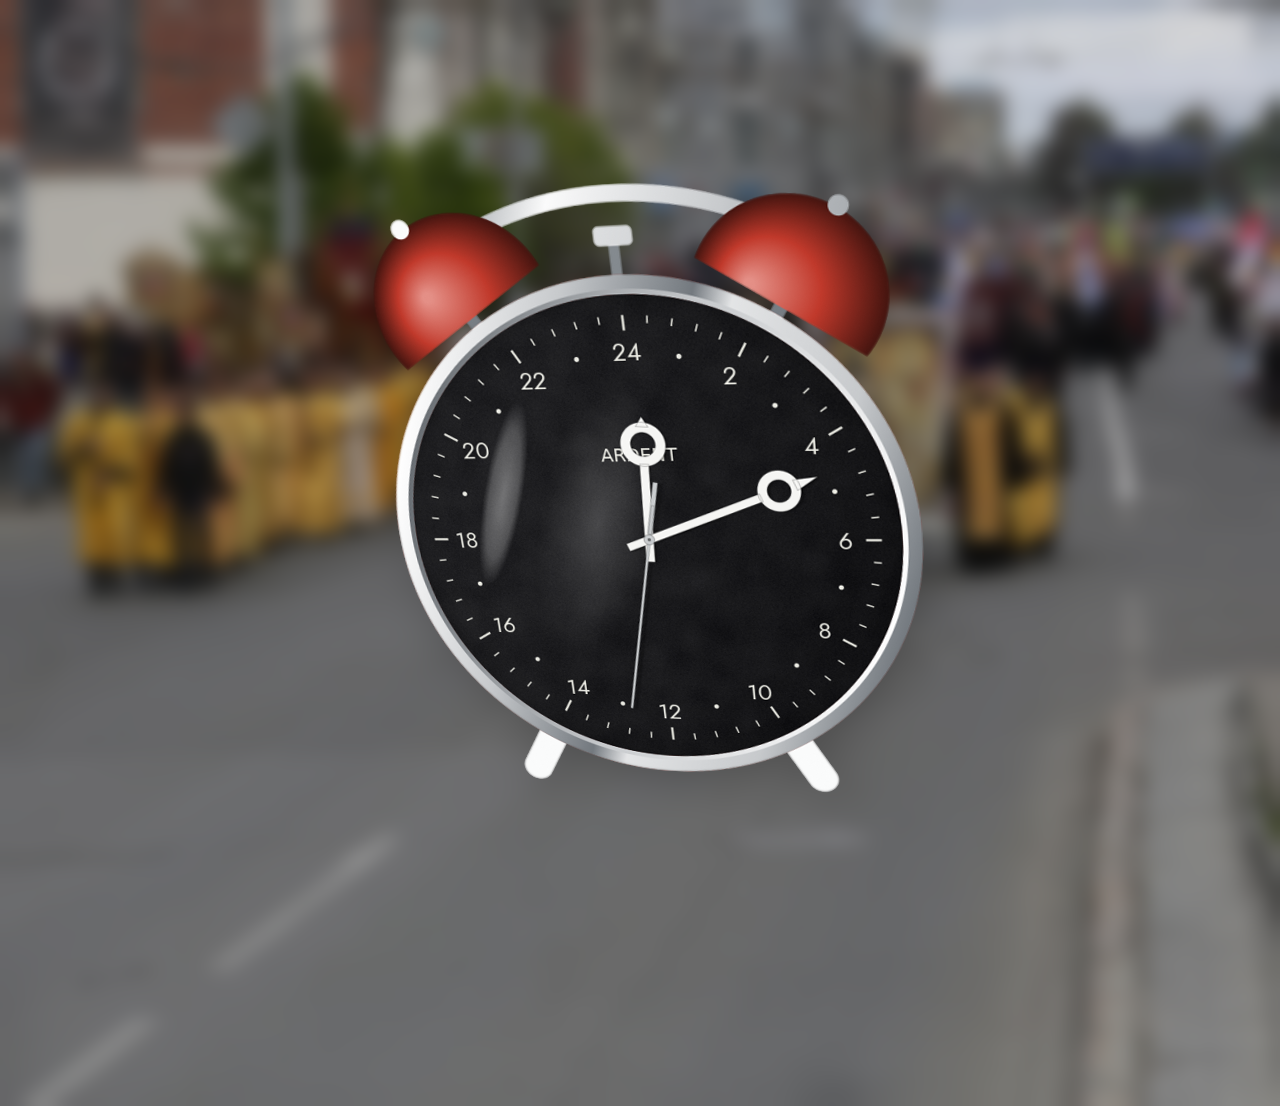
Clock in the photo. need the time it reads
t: 0:11:32
